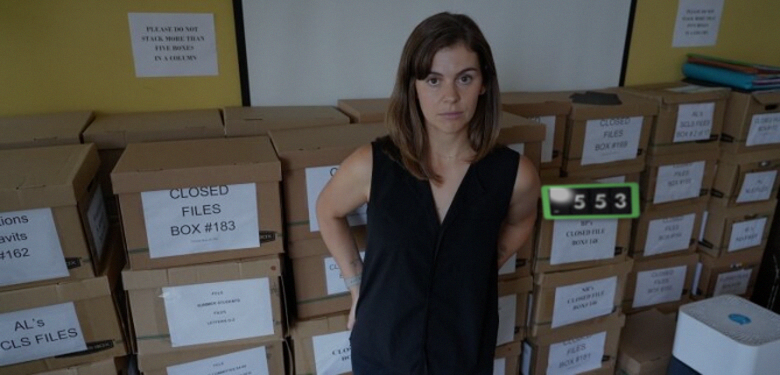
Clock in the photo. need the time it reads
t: 5:53
